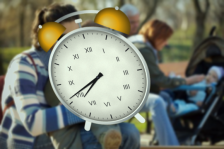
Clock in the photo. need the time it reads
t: 7:41
